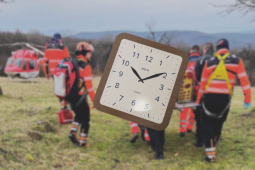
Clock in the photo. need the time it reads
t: 10:09
